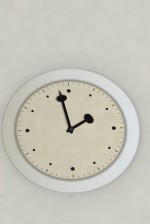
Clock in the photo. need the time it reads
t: 1:58
